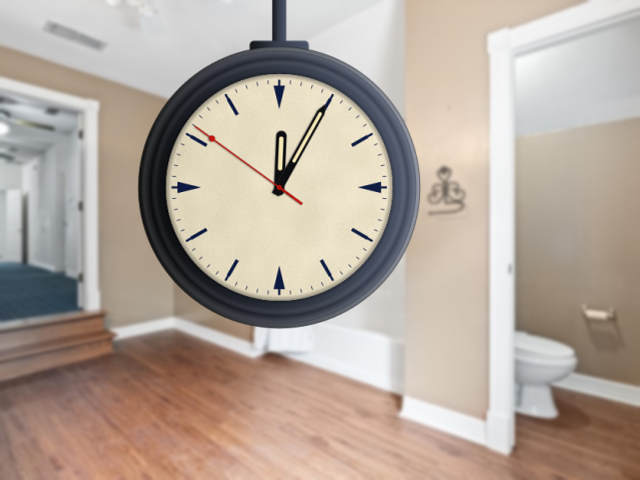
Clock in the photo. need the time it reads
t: 12:04:51
